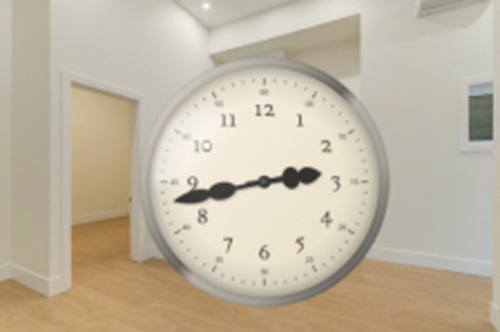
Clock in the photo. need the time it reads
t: 2:43
